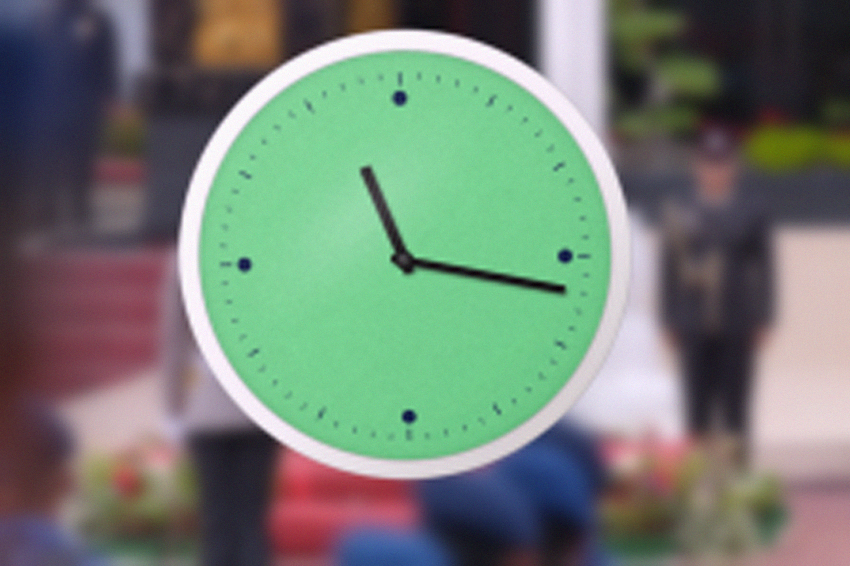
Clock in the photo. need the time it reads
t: 11:17
